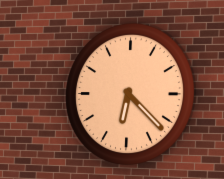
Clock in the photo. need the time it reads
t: 6:22
